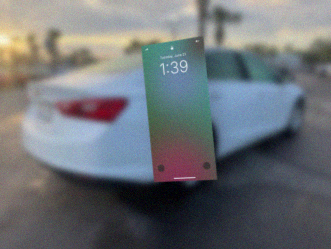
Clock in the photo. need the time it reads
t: 1:39
